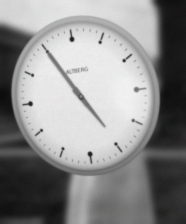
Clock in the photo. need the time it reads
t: 4:55
